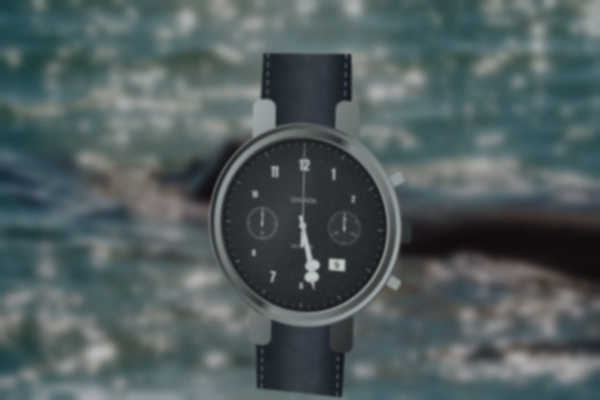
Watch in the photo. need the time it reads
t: 5:28
